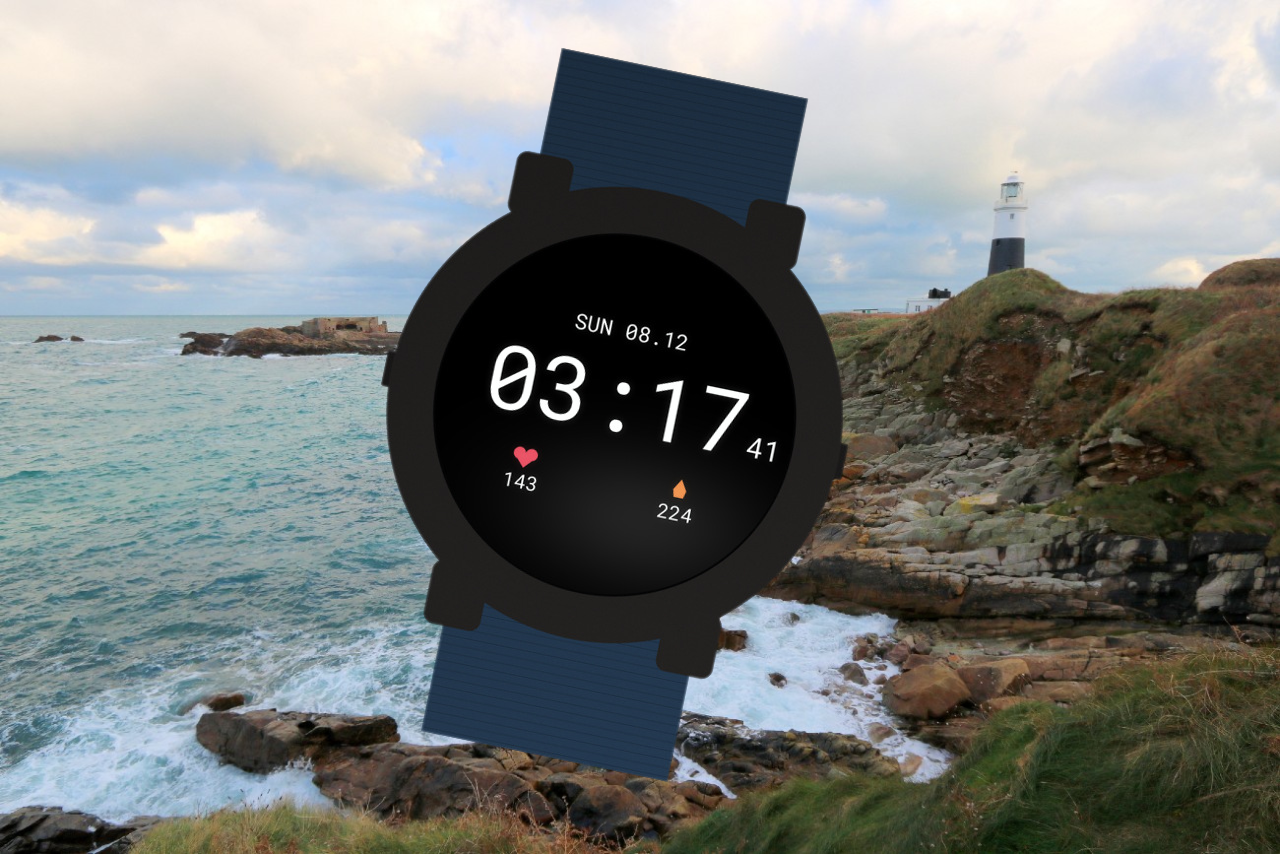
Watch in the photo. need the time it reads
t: 3:17:41
